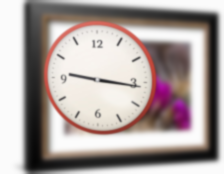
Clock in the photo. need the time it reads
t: 9:16
